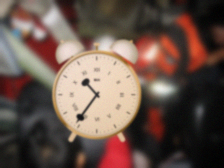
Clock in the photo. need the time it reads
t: 10:36
